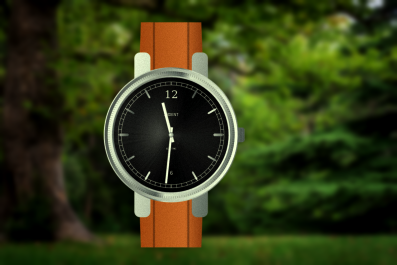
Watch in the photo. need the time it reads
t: 11:31
